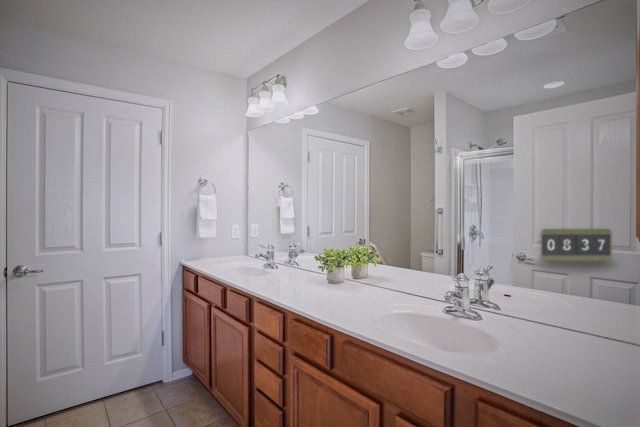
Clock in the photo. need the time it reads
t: 8:37
